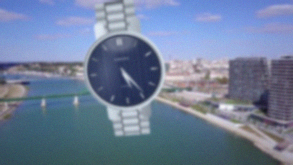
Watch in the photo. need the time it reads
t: 5:24
